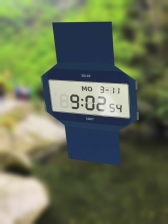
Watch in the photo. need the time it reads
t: 9:02:54
